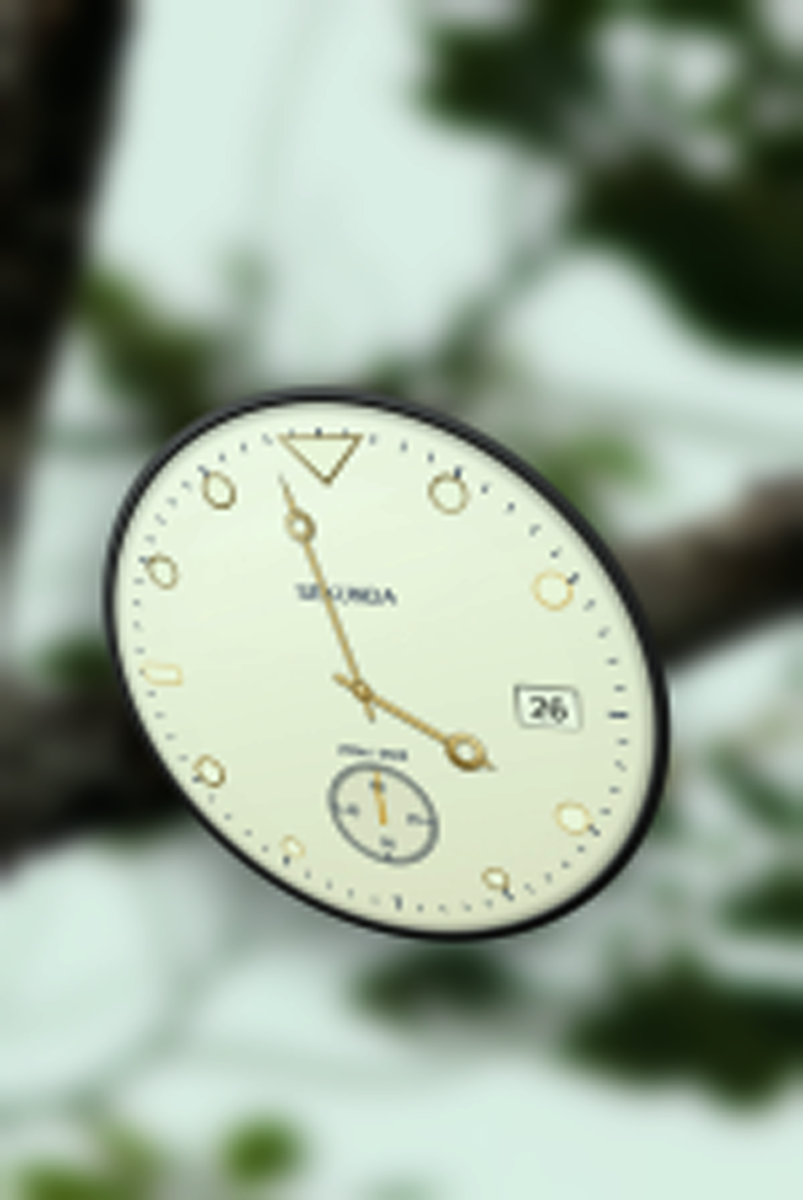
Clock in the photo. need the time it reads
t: 3:58
